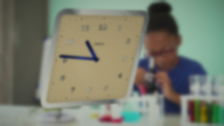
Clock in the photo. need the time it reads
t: 10:46
